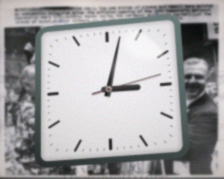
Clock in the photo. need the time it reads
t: 3:02:13
